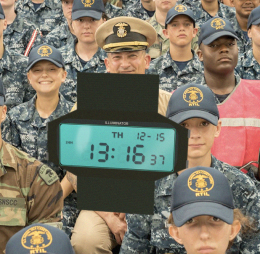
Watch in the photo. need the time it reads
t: 13:16:37
